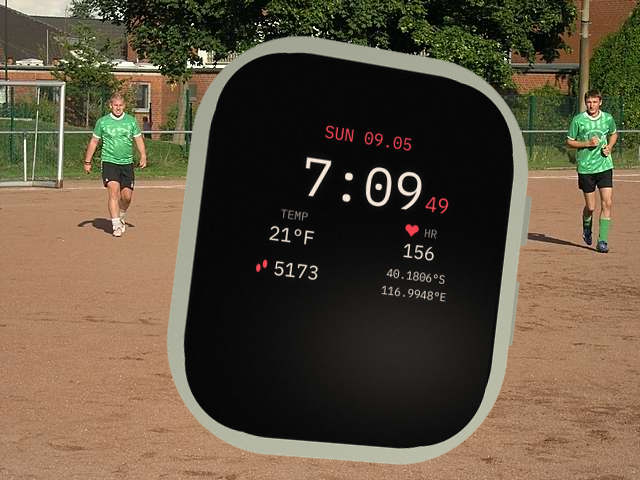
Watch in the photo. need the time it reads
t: 7:09:49
